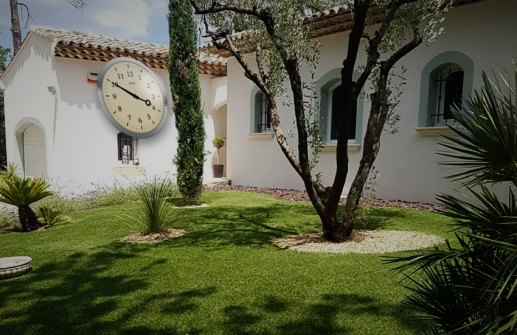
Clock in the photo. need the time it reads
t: 3:50
